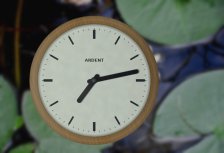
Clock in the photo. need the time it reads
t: 7:13
